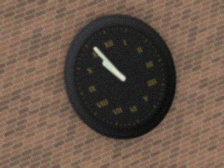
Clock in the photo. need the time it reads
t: 10:56
